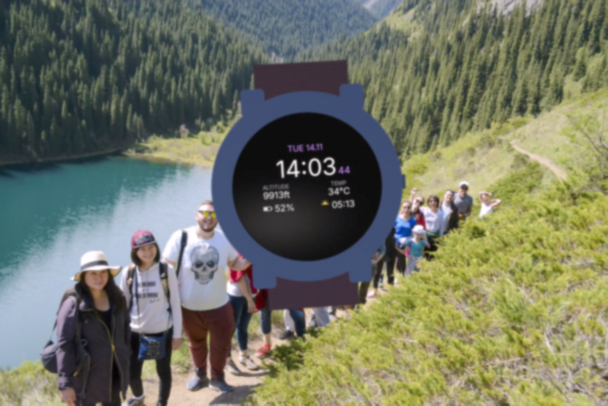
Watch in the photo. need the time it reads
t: 14:03
